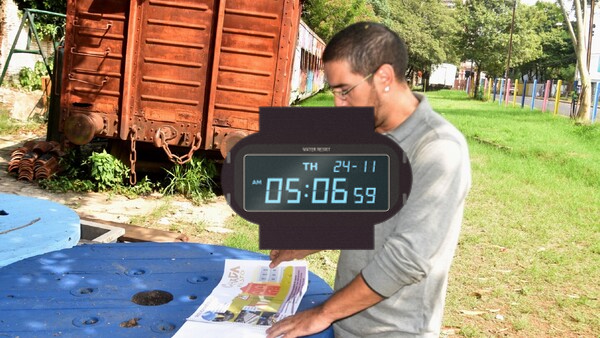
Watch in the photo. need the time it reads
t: 5:06:59
